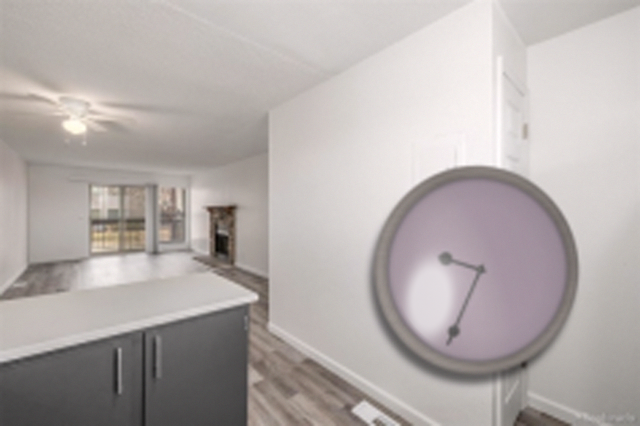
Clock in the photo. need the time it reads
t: 9:34
